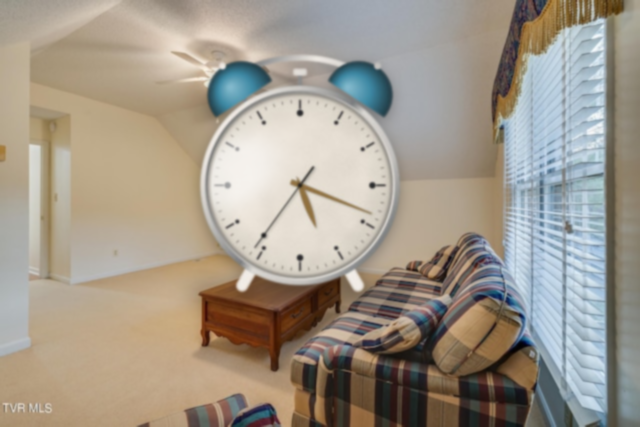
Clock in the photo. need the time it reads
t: 5:18:36
